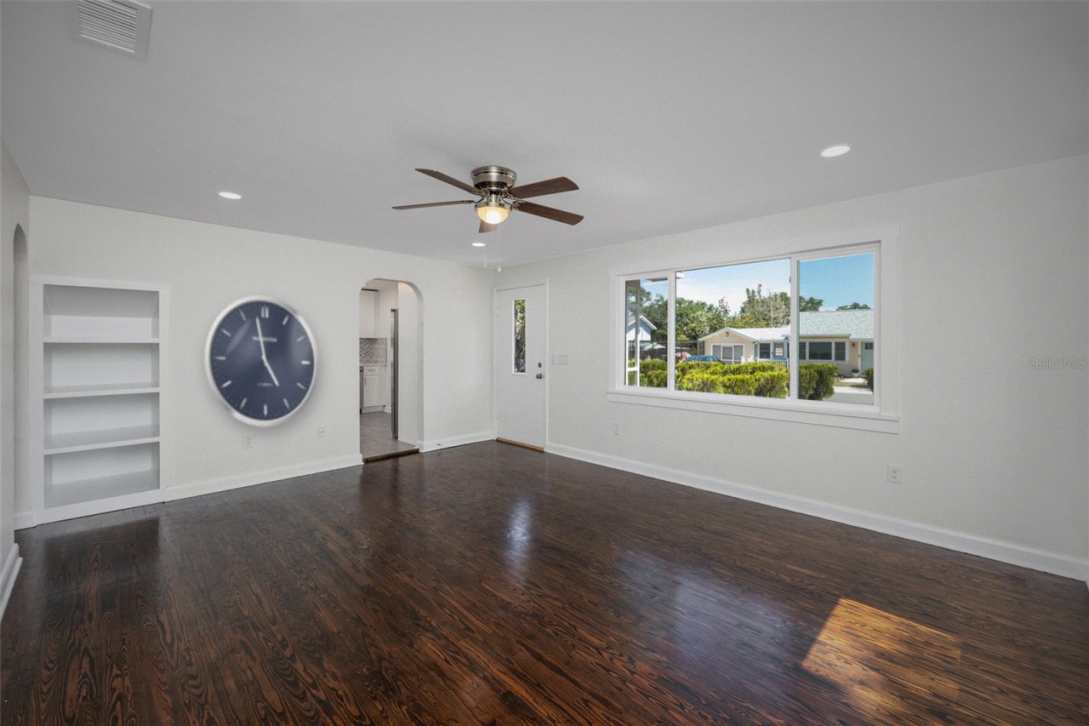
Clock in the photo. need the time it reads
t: 4:58
